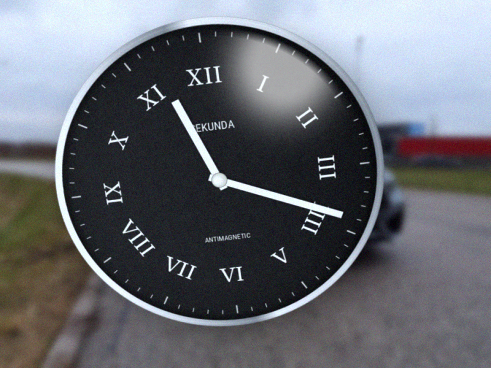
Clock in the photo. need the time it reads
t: 11:19
